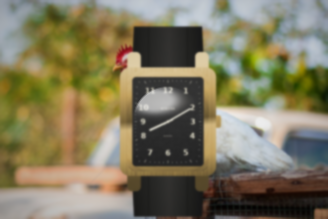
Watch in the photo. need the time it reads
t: 8:10
